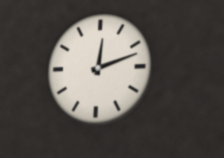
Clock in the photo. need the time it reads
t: 12:12
